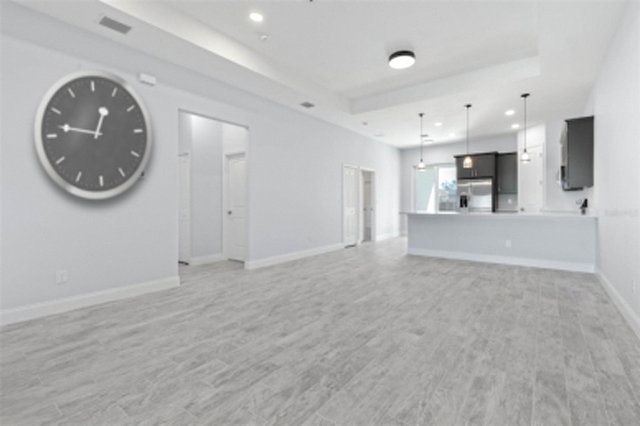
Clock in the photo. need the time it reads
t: 12:47
